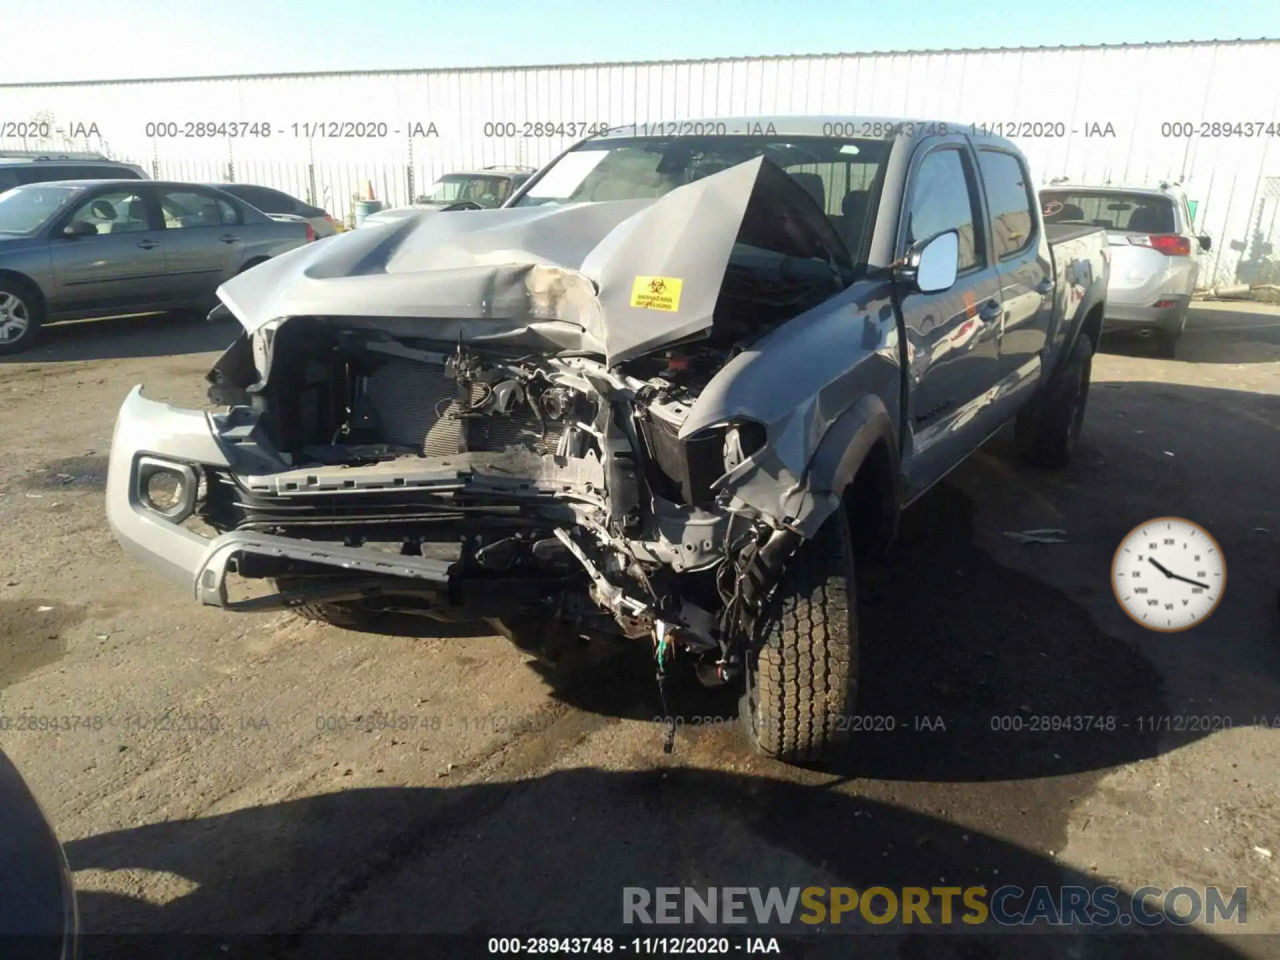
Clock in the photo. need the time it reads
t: 10:18
